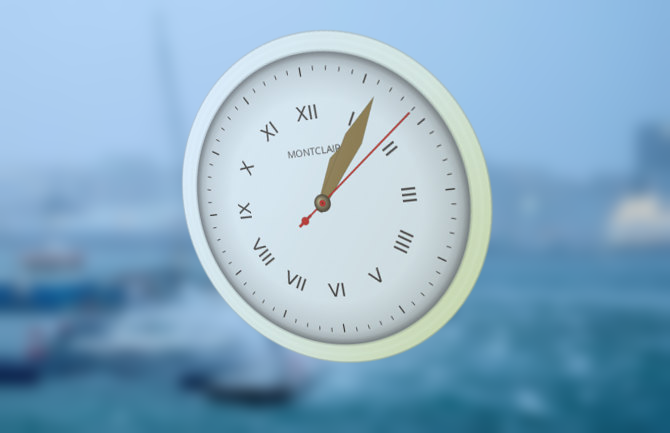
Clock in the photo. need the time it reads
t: 1:06:09
